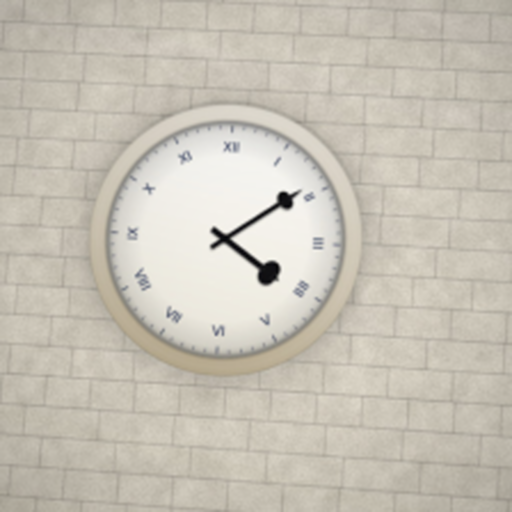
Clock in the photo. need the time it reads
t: 4:09
